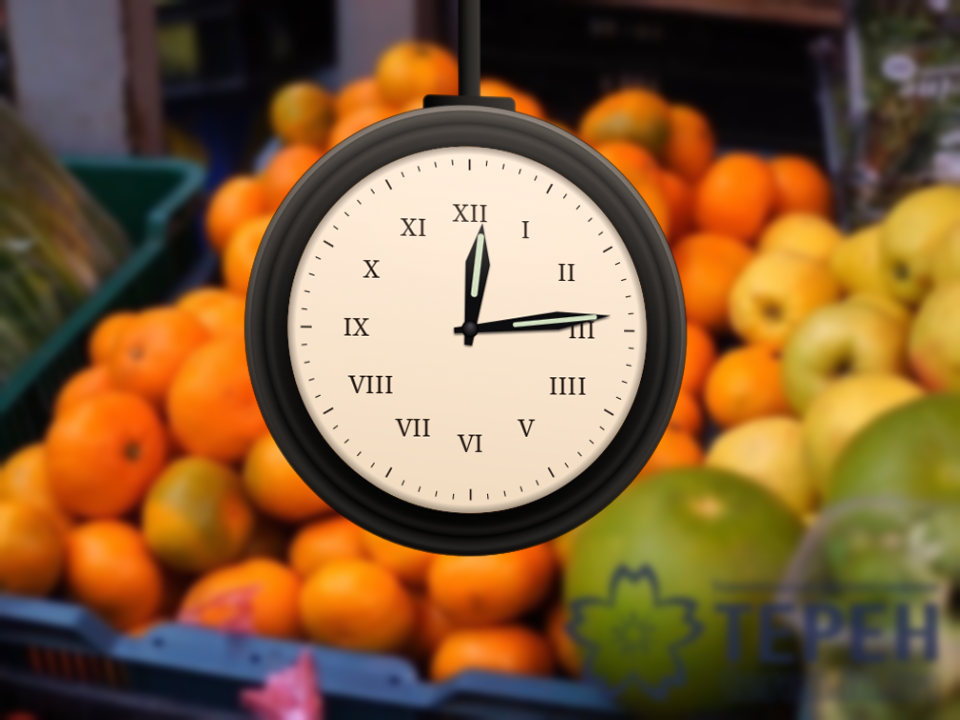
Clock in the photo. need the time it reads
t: 12:14
